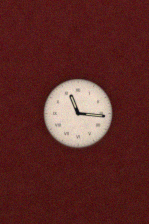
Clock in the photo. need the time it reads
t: 11:16
